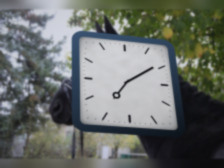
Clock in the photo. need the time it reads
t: 7:09
